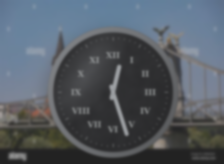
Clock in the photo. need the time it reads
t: 12:27
